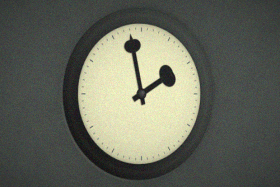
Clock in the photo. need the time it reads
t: 1:58
